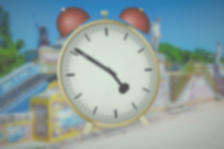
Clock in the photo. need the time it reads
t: 4:51
